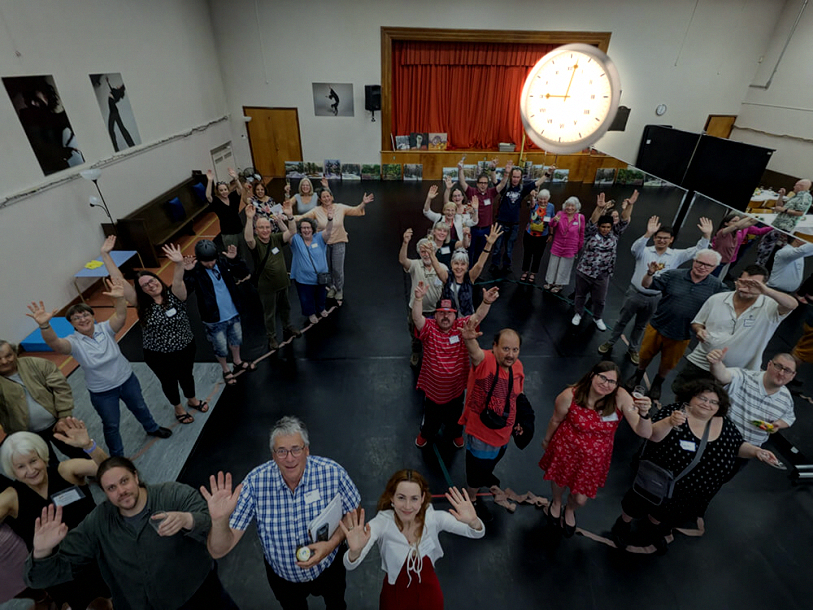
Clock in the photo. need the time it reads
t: 9:02
